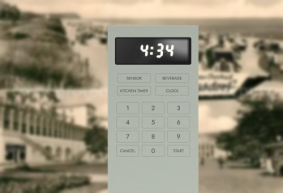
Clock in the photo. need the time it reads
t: 4:34
